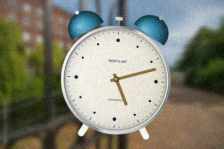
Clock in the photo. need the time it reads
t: 5:12
